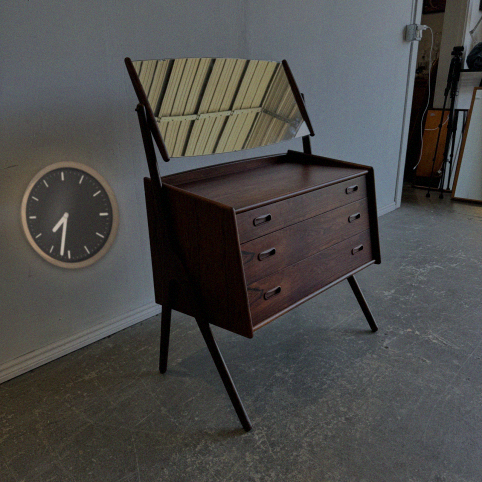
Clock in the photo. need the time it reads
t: 7:32
